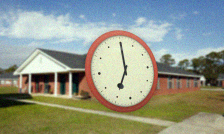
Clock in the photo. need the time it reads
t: 7:00
